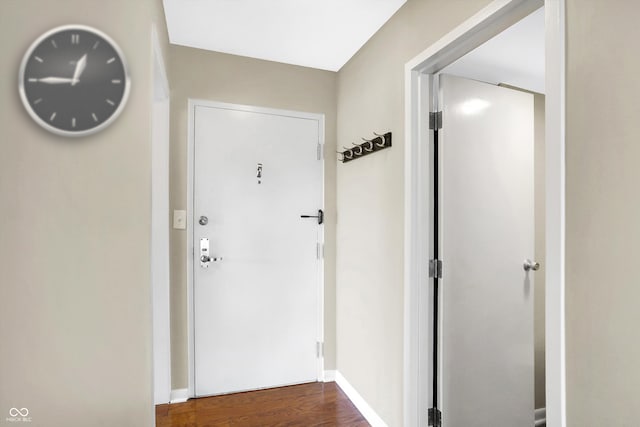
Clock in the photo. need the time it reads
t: 12:45
